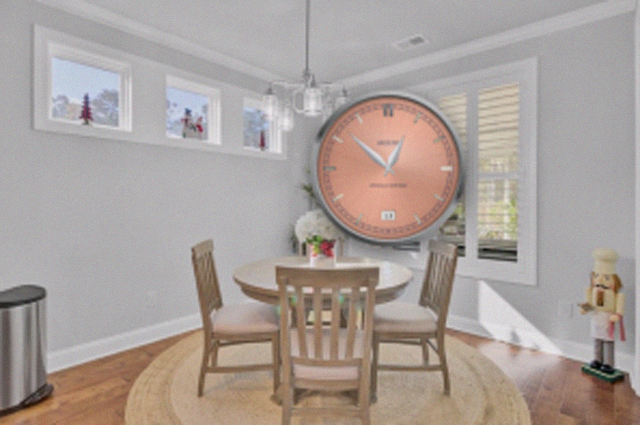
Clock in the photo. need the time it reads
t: 12:52
